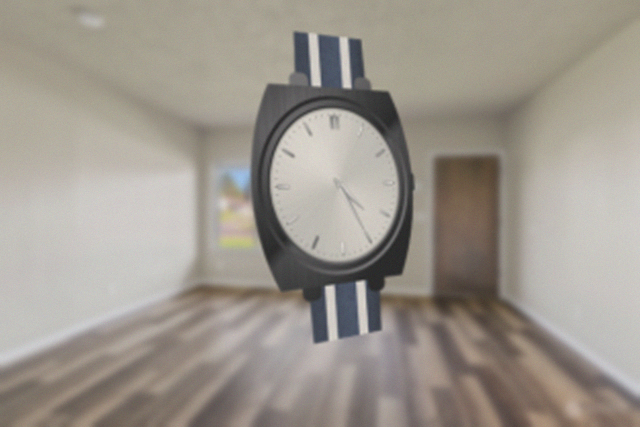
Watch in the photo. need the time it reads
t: 4:25
